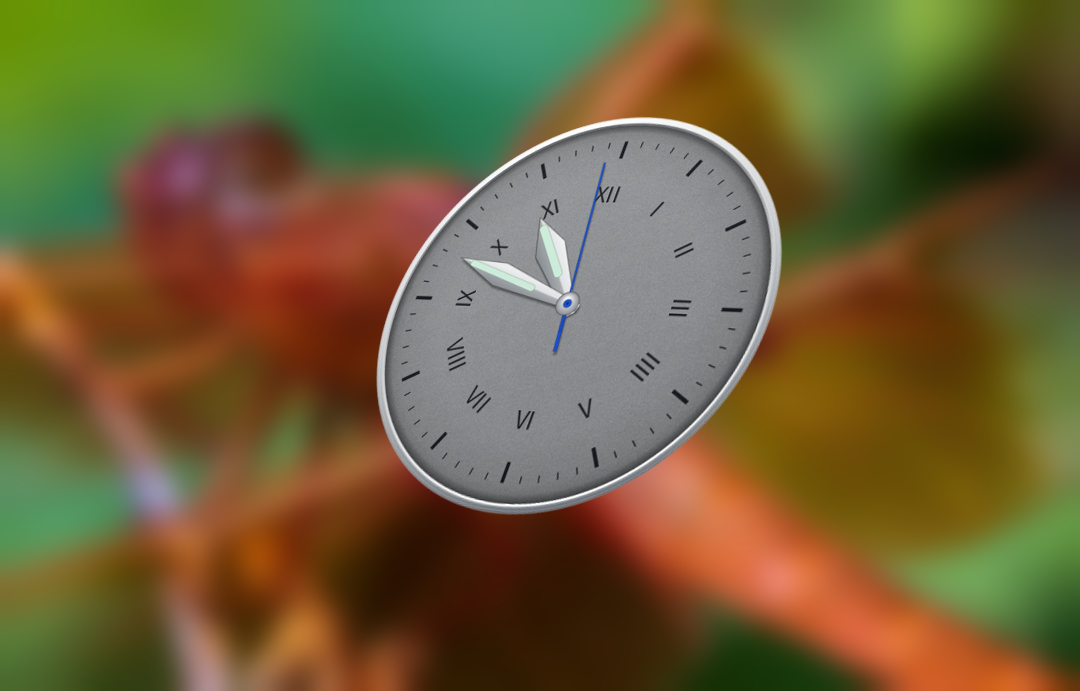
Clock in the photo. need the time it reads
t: 10:47:59
